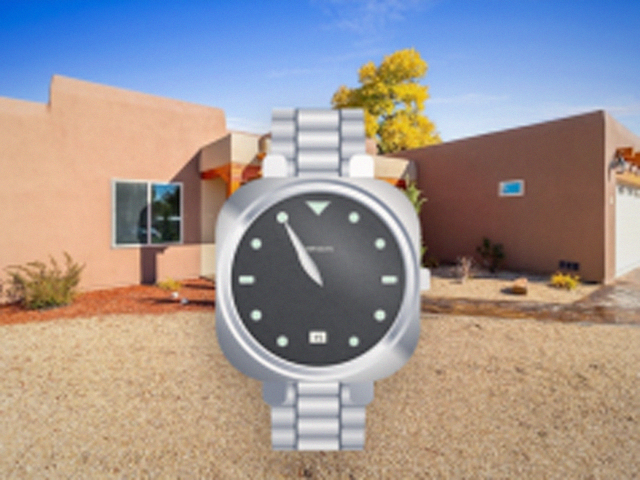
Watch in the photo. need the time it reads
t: 10:55
